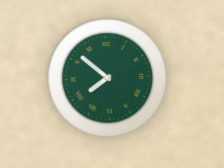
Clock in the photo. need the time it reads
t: 7:52
